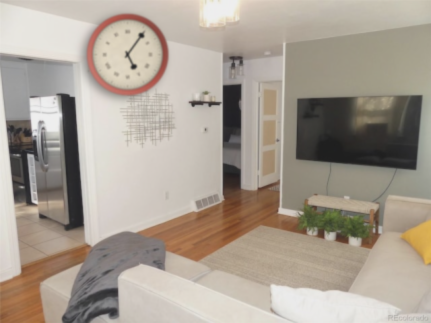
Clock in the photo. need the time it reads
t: 5:06
